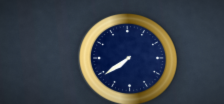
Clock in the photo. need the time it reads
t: 7:39
